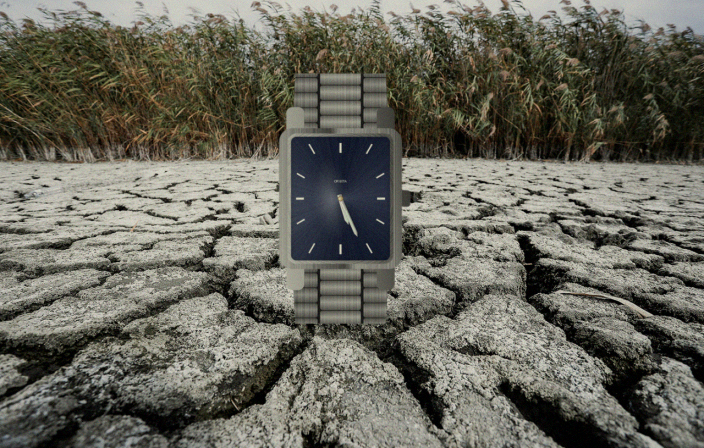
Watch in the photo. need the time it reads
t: 5:26
